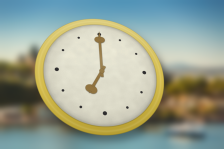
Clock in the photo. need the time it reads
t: 7:00
